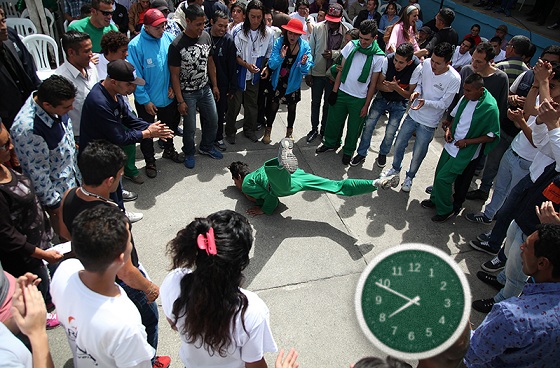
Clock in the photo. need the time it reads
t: 7:49
